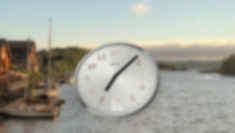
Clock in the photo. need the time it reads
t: 7:08
